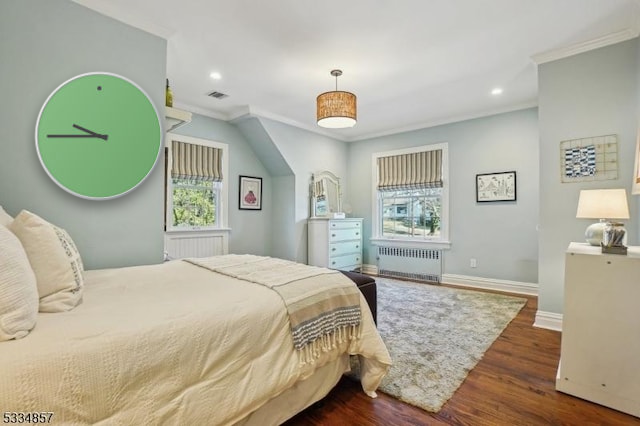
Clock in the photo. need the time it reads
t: 9:45
